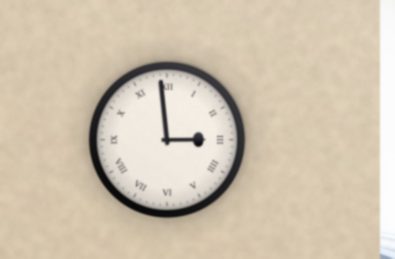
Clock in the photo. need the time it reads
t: 2:59
